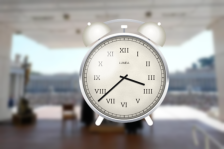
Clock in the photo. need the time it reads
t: 3:38
